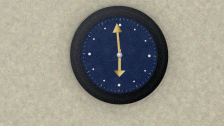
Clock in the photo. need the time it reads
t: 5:59
